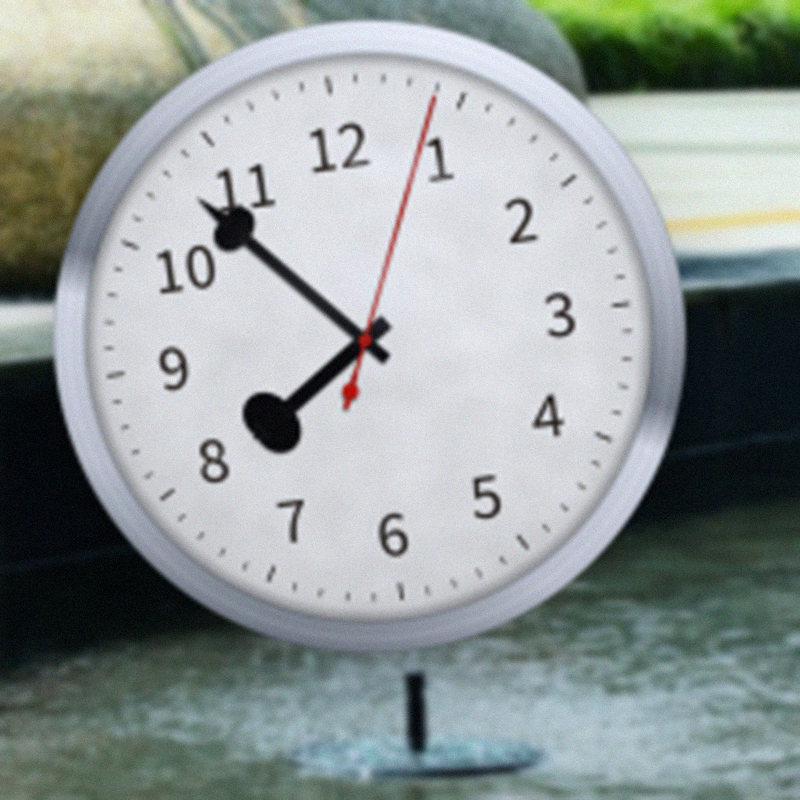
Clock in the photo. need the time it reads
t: 7:53:04
